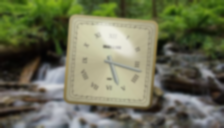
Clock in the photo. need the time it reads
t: 5:17
